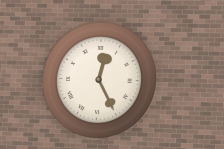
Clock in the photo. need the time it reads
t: 12:25
